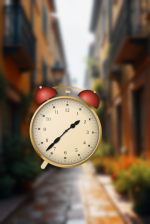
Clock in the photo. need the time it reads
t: 1:37
